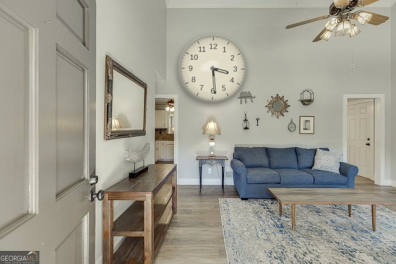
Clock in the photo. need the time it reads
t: 3:29
